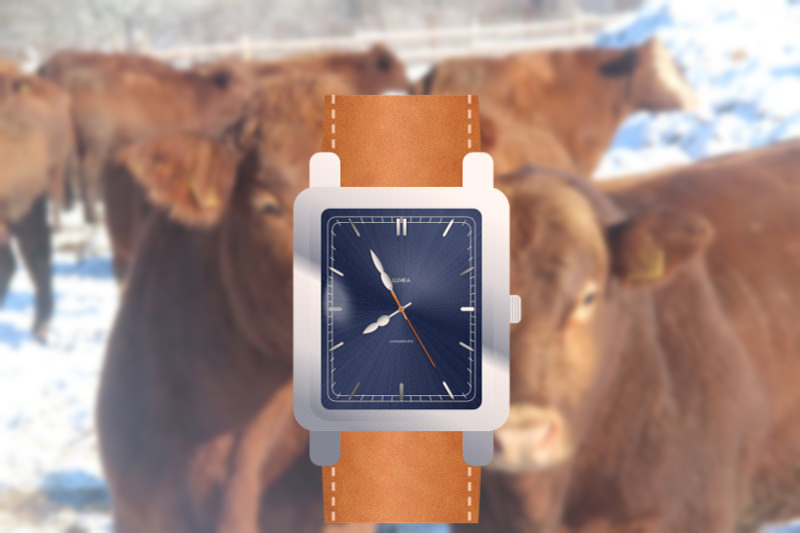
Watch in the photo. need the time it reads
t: 7:55:25
